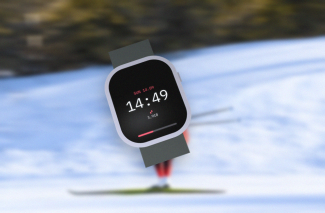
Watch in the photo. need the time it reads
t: 14:49
